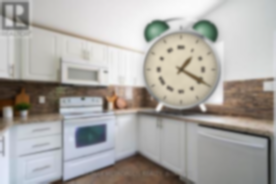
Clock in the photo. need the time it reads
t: 1:20
